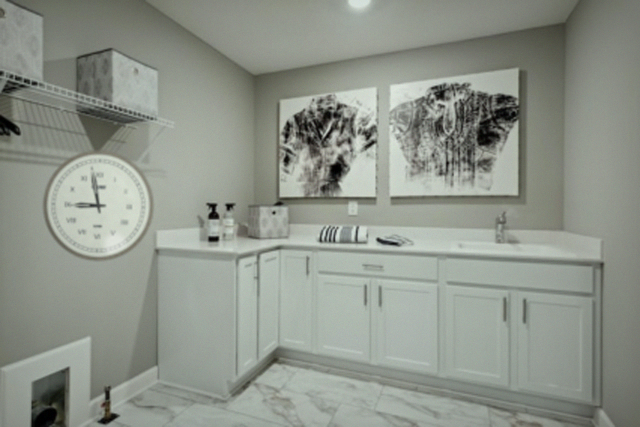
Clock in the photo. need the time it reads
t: 8:58
